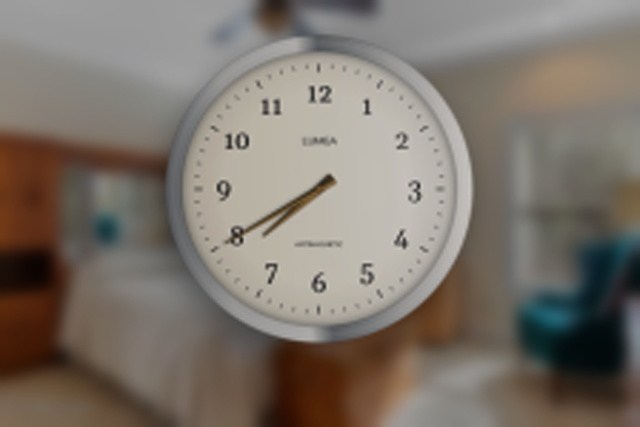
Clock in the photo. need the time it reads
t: 7:40
